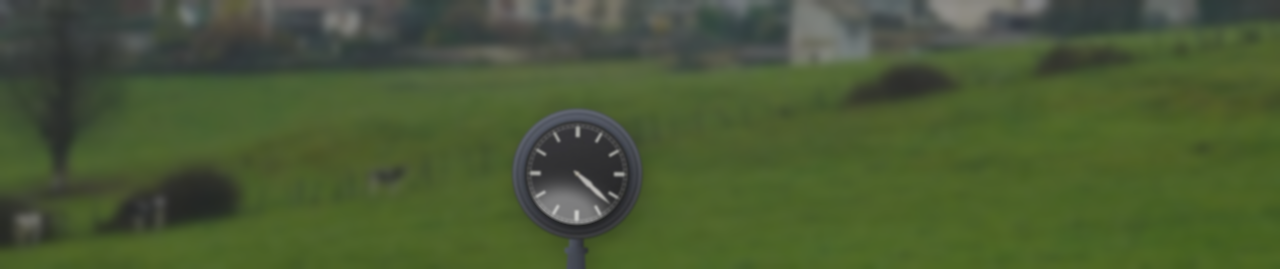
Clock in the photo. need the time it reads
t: 4:22
